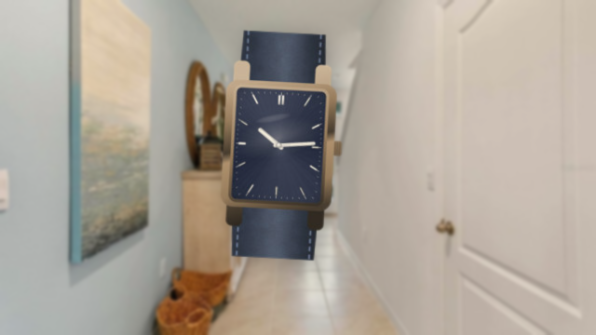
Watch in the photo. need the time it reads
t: 10:14
